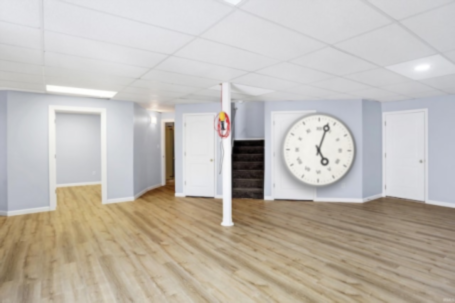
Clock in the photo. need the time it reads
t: 5:03
